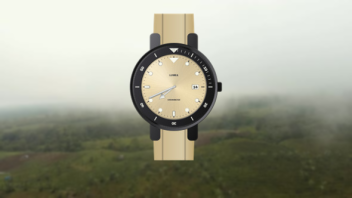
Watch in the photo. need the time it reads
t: 7:41
